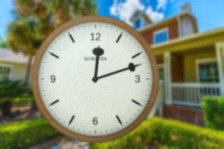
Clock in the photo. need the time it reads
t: 12:12
